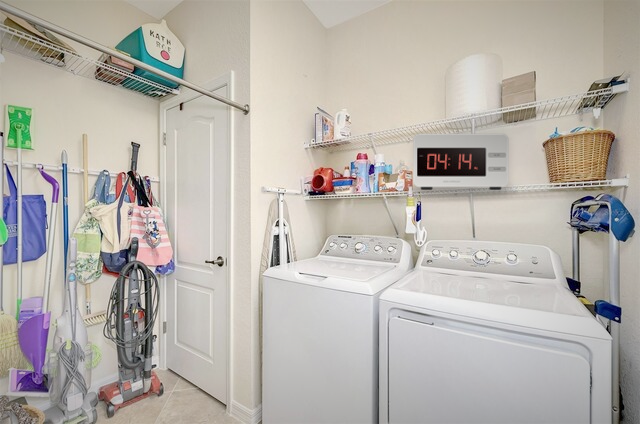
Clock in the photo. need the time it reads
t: 4:14
